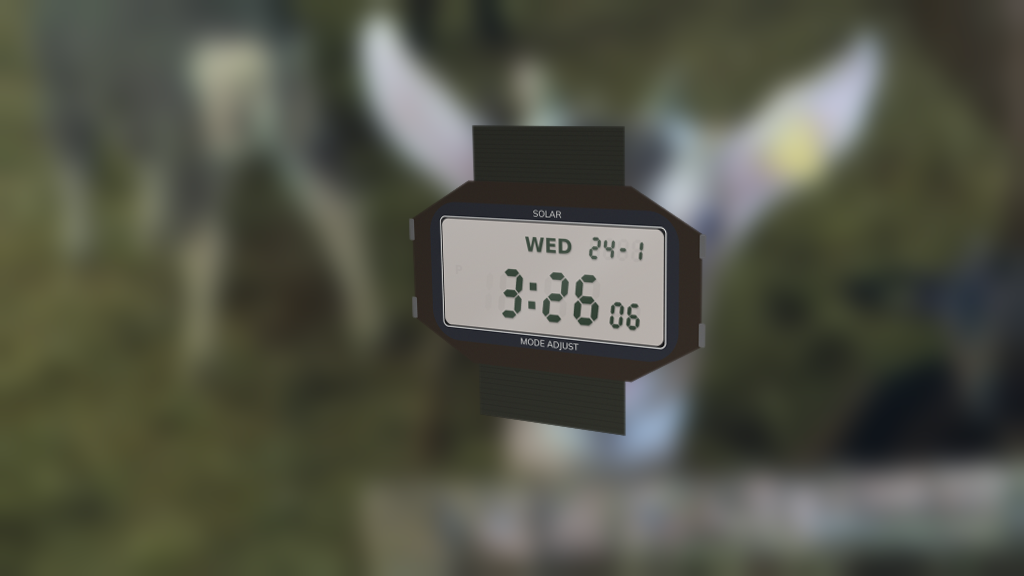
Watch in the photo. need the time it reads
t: 3:26:06
